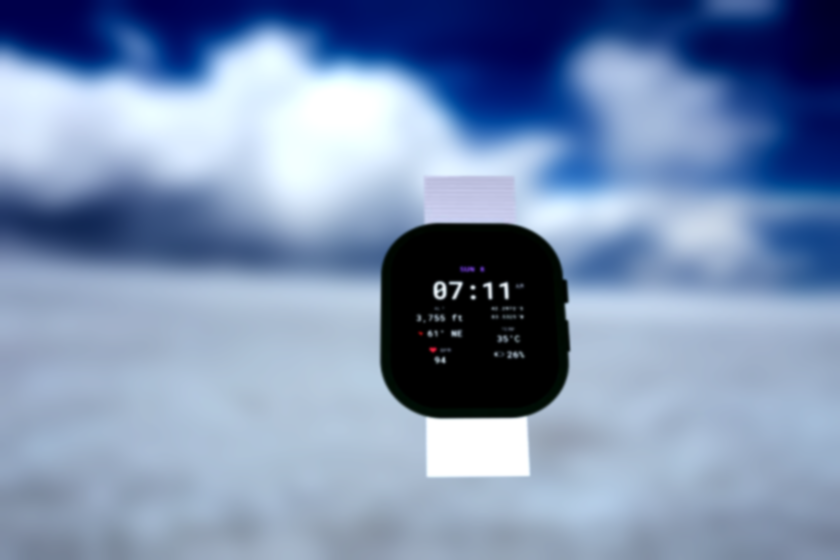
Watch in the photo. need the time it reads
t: 7:11
